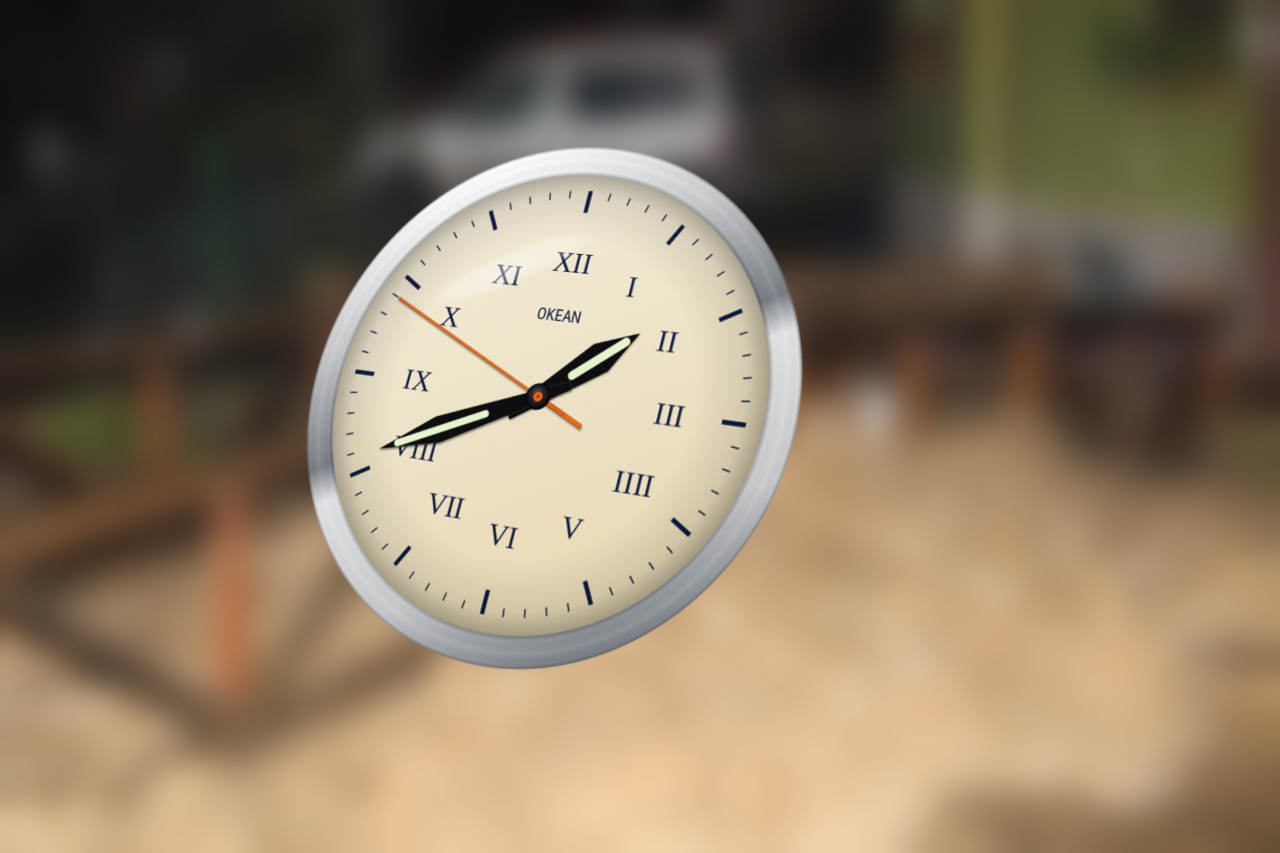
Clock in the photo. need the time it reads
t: 1:40:49
